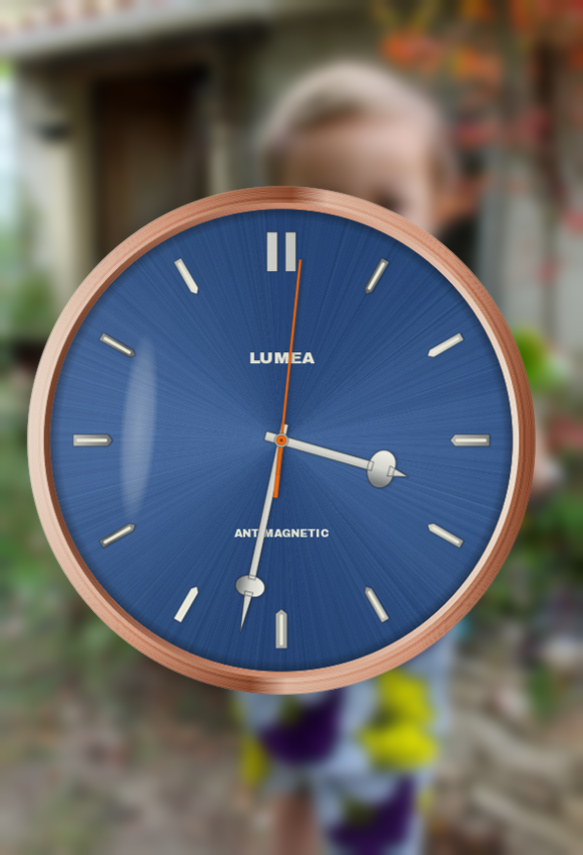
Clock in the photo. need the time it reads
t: 3:32:01
